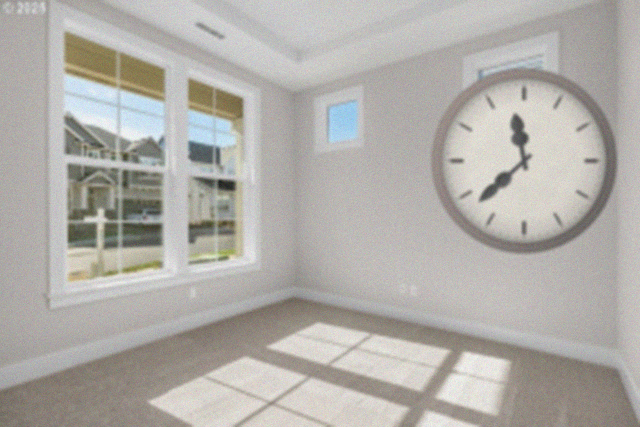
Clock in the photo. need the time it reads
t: 11:38
